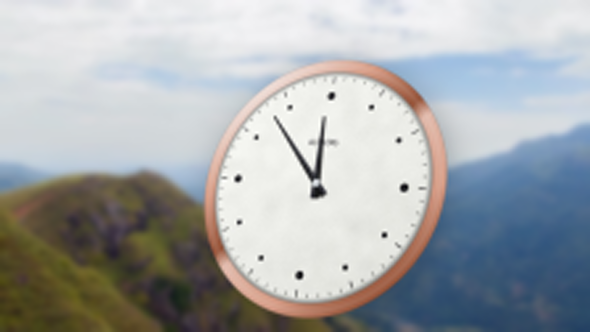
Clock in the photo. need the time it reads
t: 11:53
